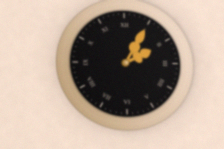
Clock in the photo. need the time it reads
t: 2:05
